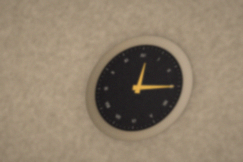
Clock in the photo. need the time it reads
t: 12:15
